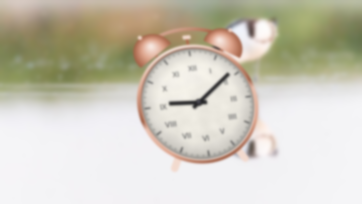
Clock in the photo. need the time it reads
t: 9:09
